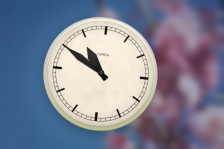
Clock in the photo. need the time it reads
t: 10:50
